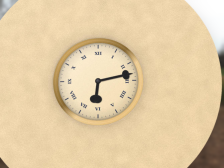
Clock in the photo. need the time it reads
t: 6:13
